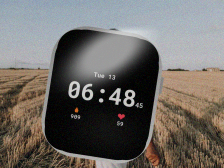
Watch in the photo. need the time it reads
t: 6:48:45
